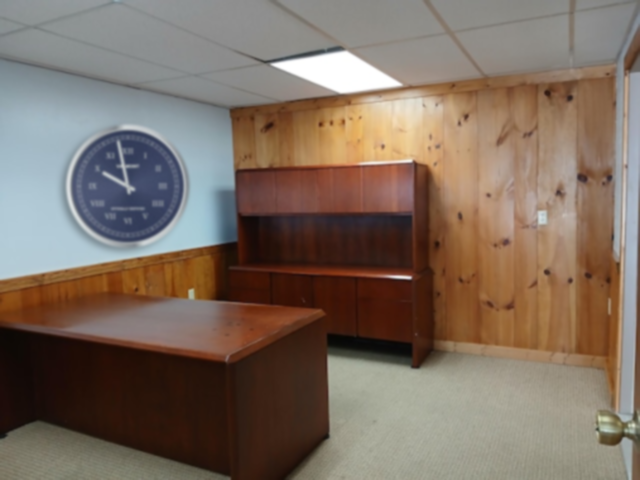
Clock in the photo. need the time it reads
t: 9:58
